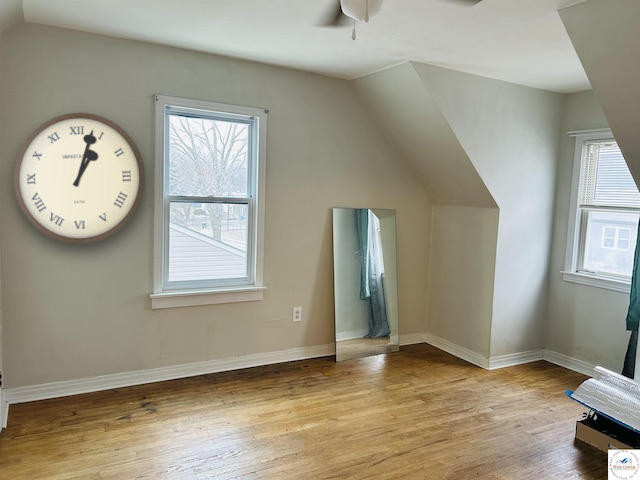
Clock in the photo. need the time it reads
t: 1:03
